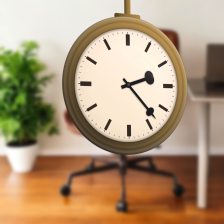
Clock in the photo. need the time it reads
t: 2:23
